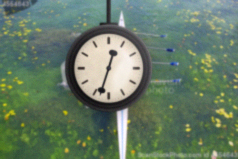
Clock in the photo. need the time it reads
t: 12:33
